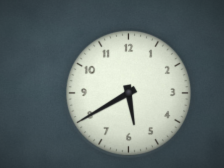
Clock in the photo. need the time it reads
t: 5:40
